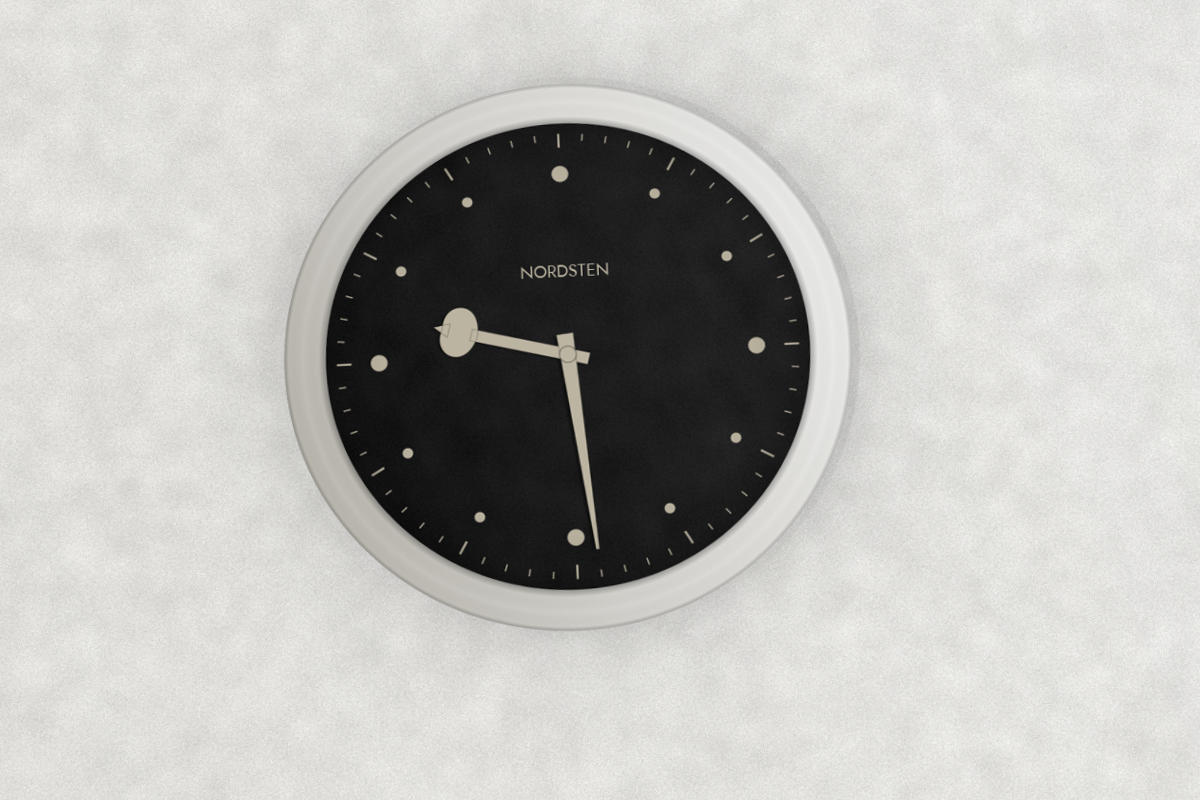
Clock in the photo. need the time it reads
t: 9:29
